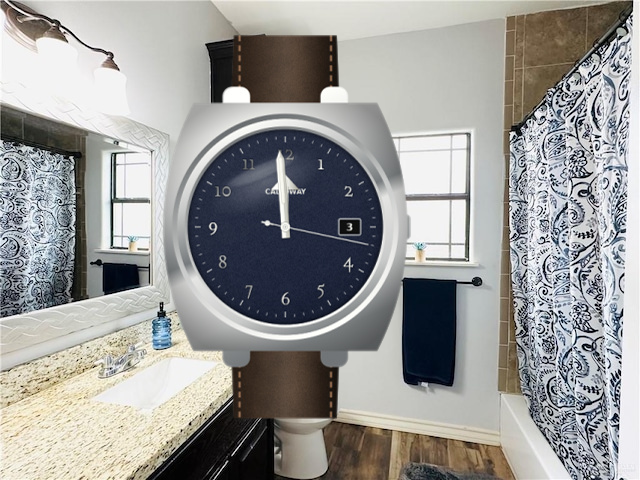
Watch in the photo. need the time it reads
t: 11:59:17
